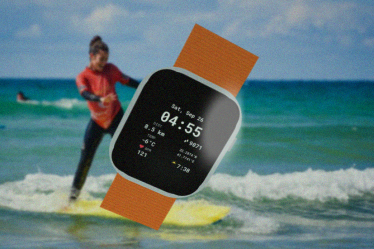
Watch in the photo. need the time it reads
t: 4:55
